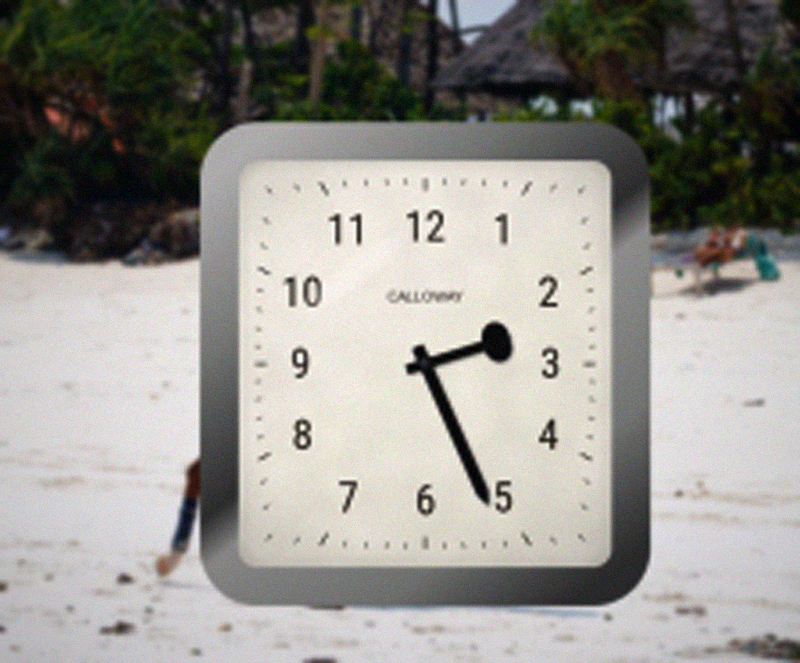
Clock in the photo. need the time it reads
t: 2:26
